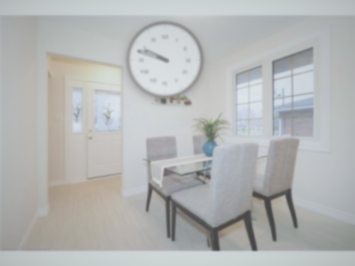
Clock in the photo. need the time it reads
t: 9:48
